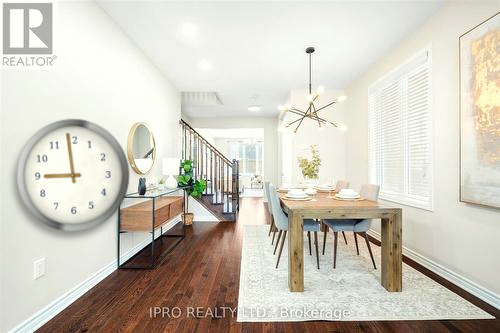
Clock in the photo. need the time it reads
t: 8:59
